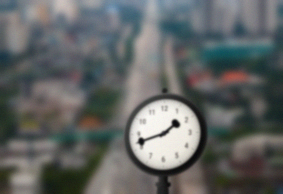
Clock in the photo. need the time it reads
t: 1:42
